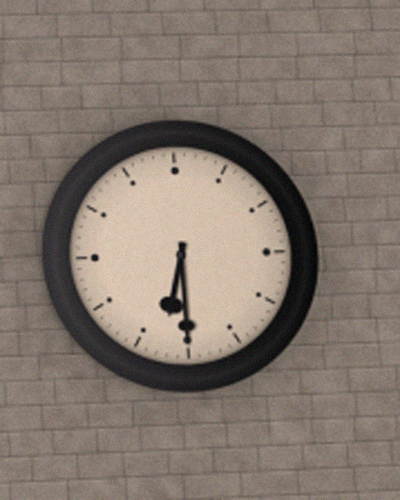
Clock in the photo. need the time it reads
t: 6:30
